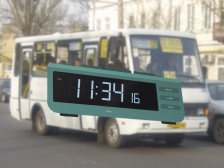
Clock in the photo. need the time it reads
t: 11:34:16
